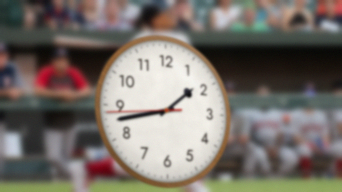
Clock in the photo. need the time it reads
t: 1:42:44
